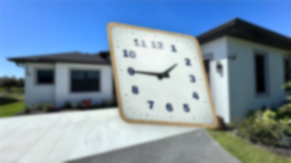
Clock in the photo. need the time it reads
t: 1:45
